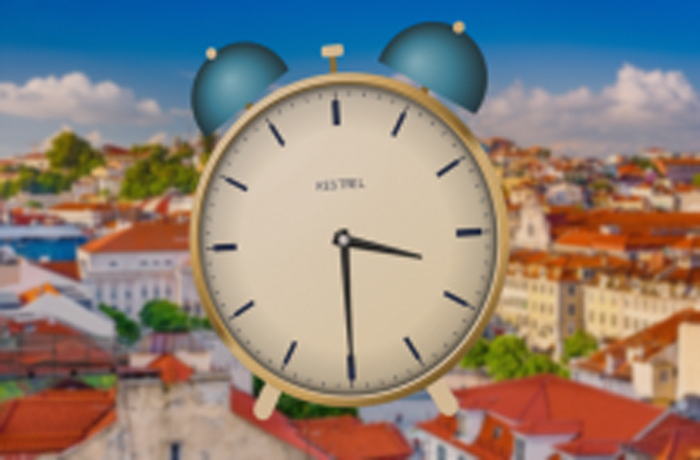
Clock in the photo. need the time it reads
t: 3:30
